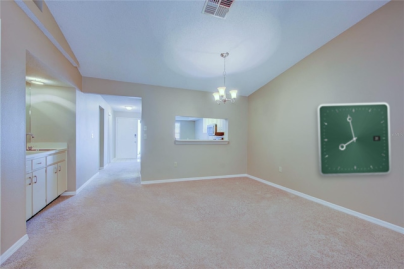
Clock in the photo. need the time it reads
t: 7:58
